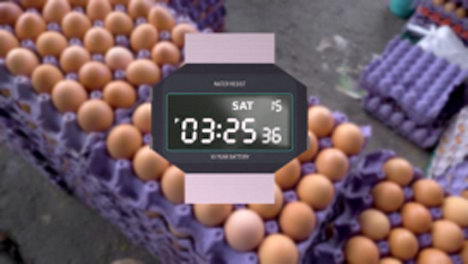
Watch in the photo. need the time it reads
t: 3:25:36
